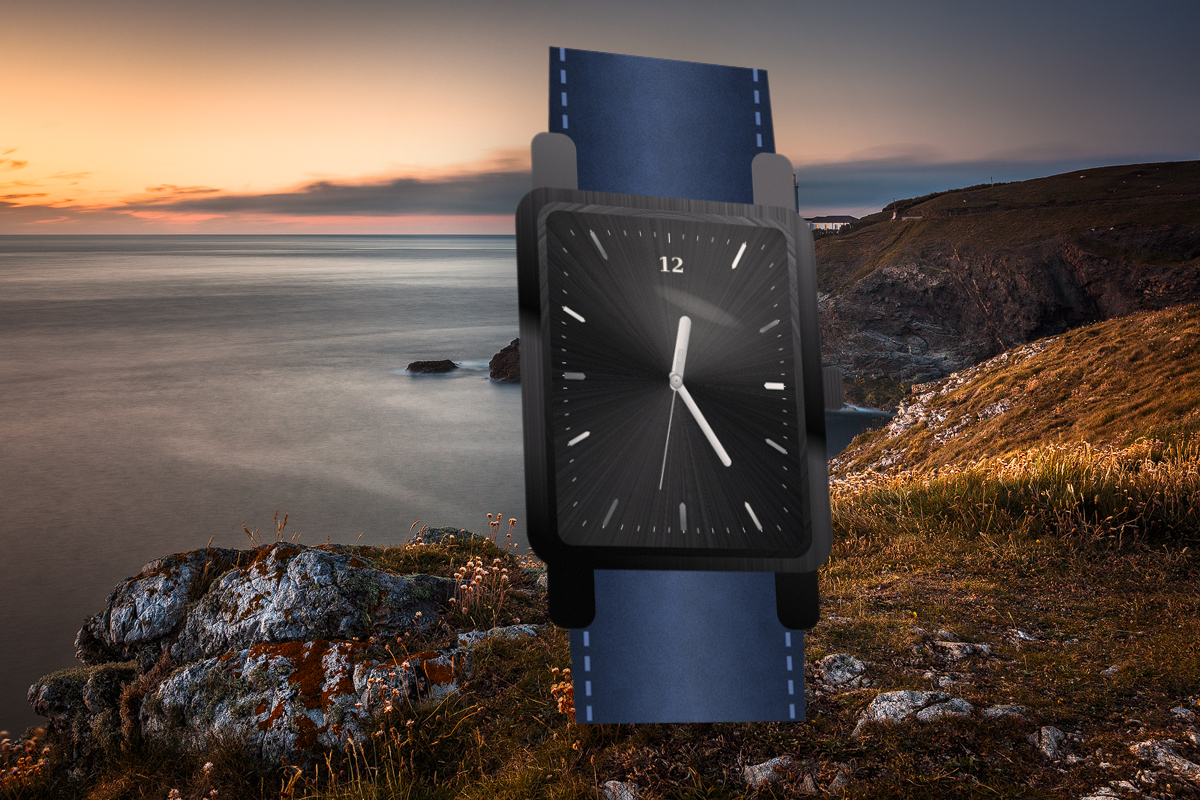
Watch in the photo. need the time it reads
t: 12:24:32
